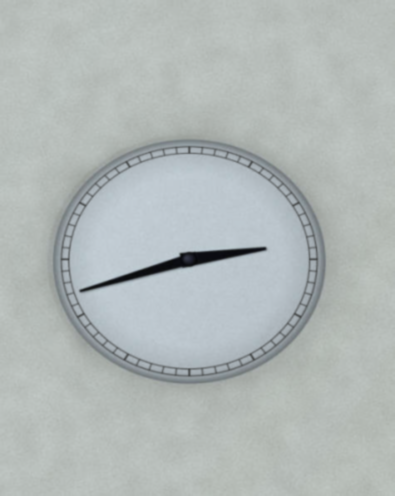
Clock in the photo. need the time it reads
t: 2:42
